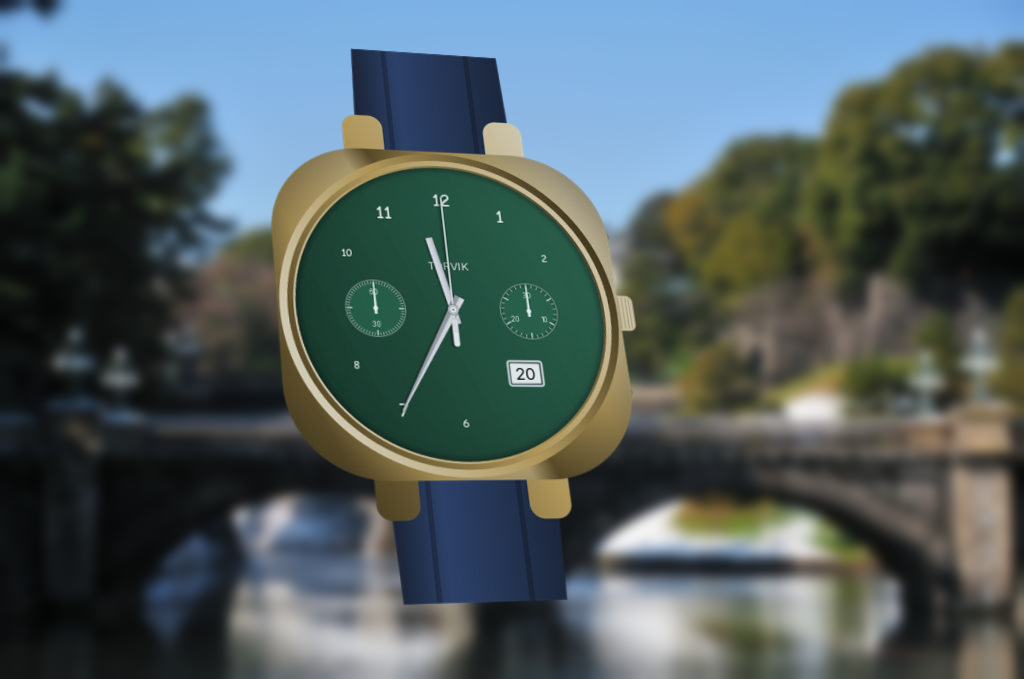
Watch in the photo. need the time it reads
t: 11:35
